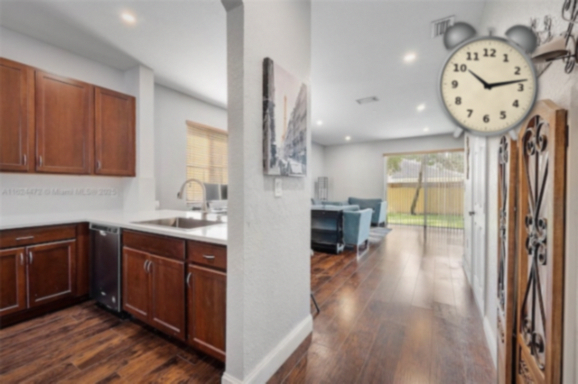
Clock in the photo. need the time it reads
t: 10:13
